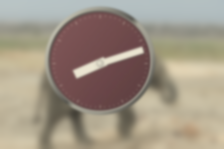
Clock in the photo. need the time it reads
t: 8:12
